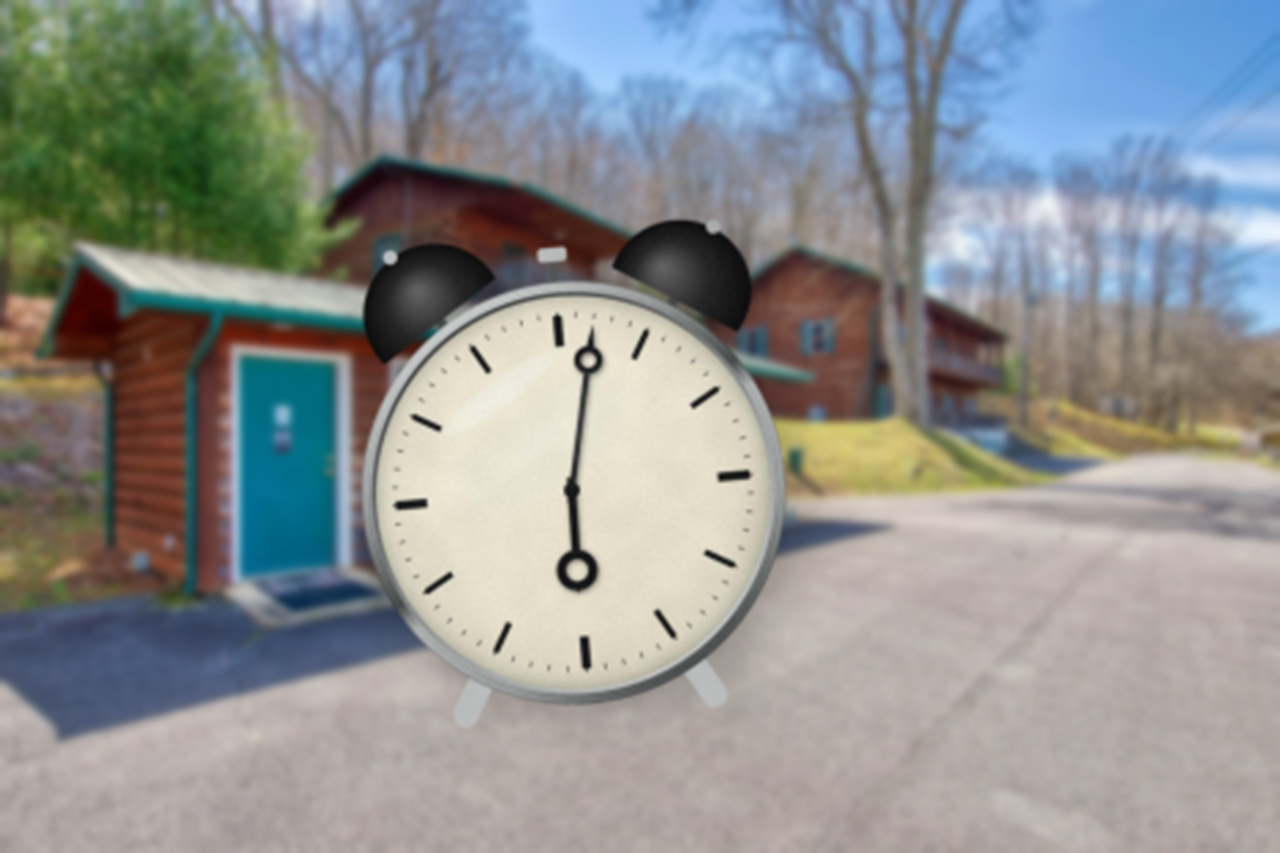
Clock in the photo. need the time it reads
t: 6:02
